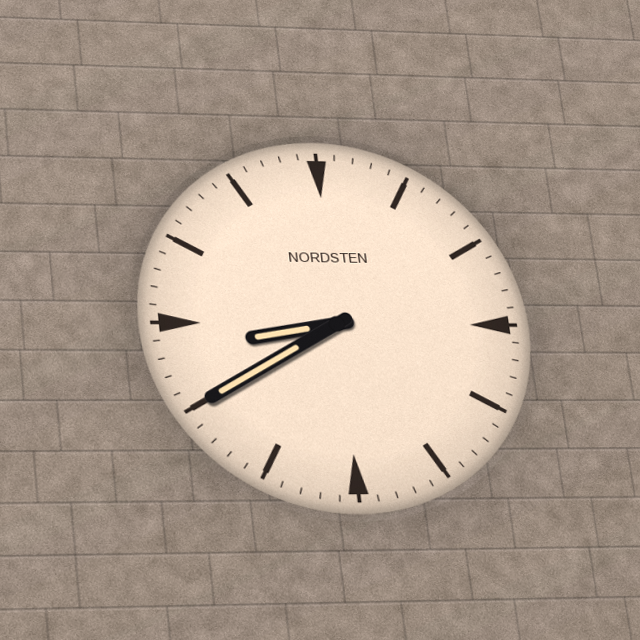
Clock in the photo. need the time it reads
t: 8:40
